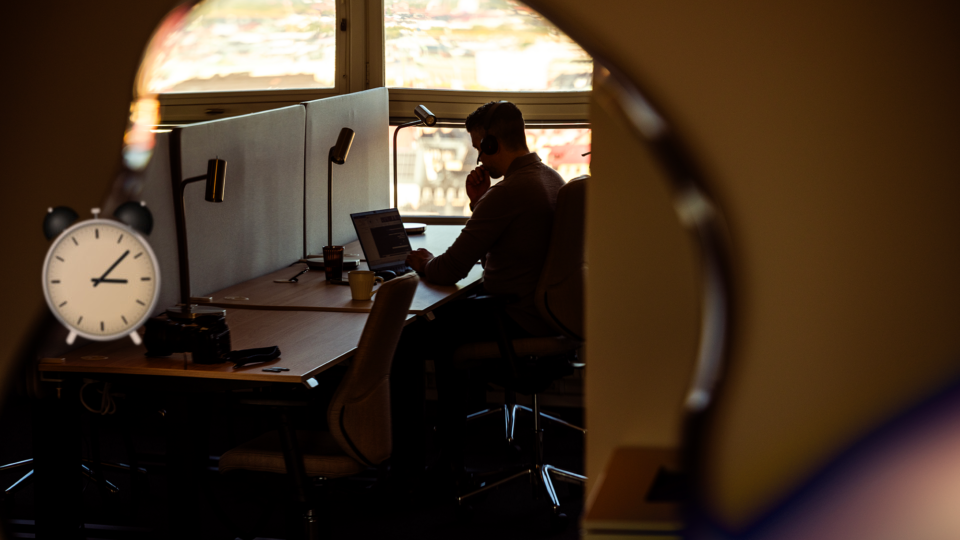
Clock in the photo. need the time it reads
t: 3:08
